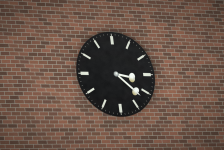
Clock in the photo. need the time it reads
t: 3:22
